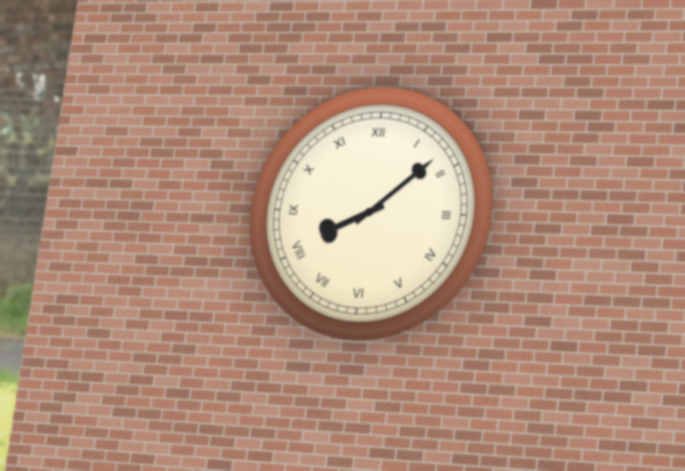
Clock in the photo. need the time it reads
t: 8:08
